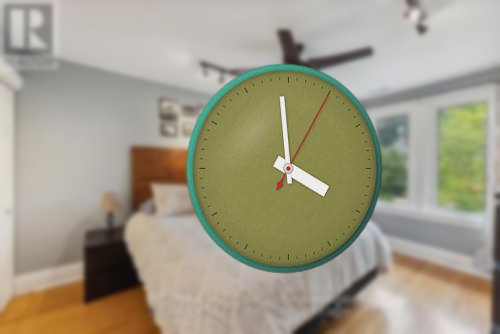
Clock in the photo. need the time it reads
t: 3:59:05
